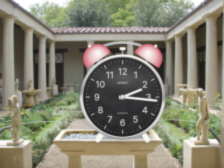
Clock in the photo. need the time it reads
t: 2:16
